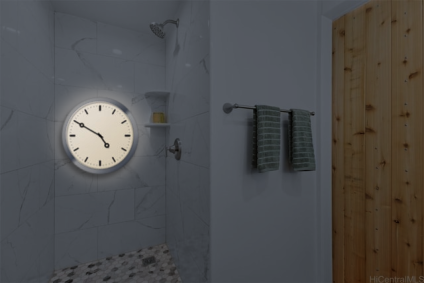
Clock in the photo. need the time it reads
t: 4:50
